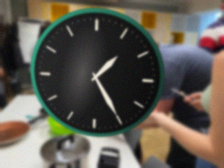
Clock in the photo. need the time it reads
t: 1:25
